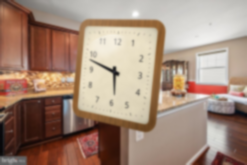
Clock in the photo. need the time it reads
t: 5:48
